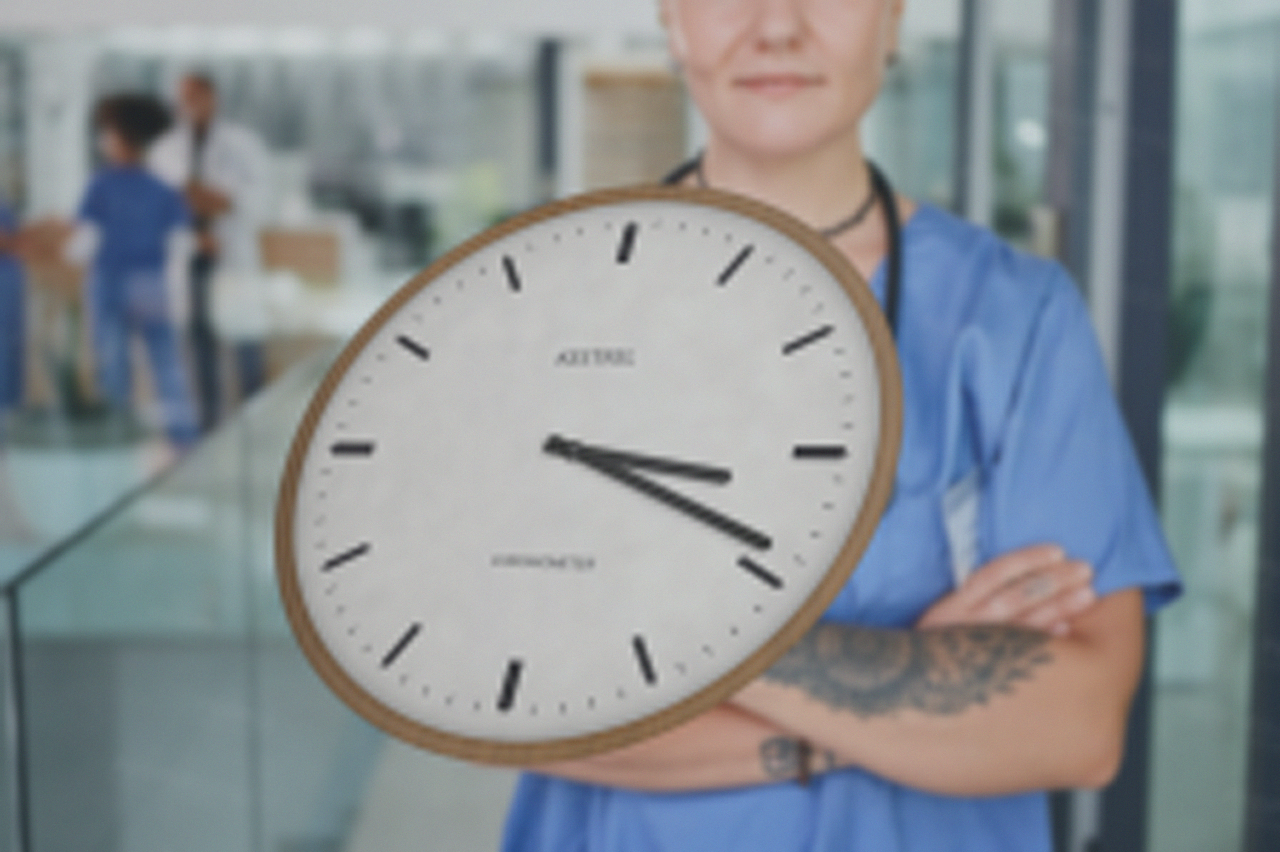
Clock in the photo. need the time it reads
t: 3:19
